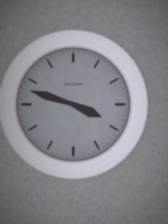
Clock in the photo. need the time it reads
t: 3:48
